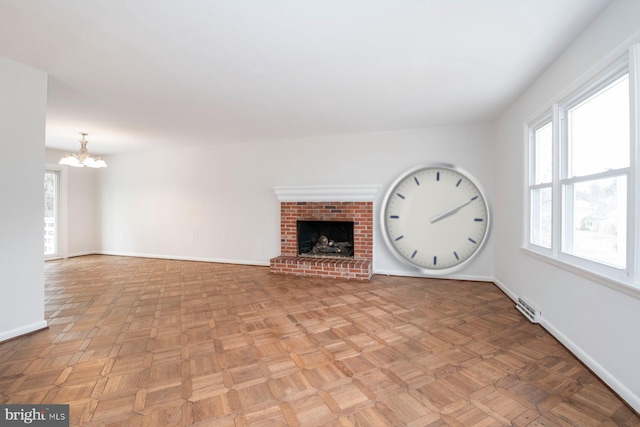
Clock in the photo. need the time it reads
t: 2:10
